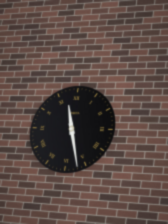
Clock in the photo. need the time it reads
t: 11:27
